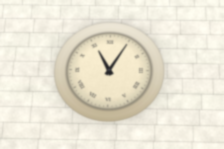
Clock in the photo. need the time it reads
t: 11:05
